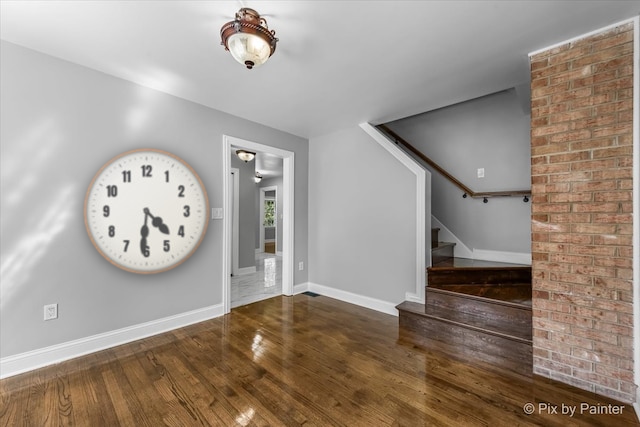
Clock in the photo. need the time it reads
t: 4:31
